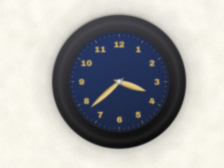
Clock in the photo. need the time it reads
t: 3:38
